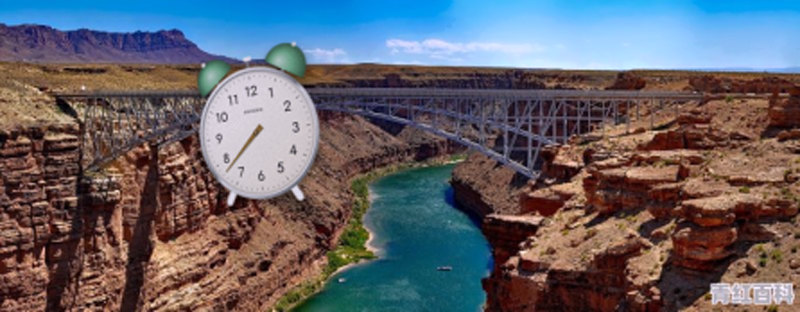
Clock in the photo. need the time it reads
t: 7:38
